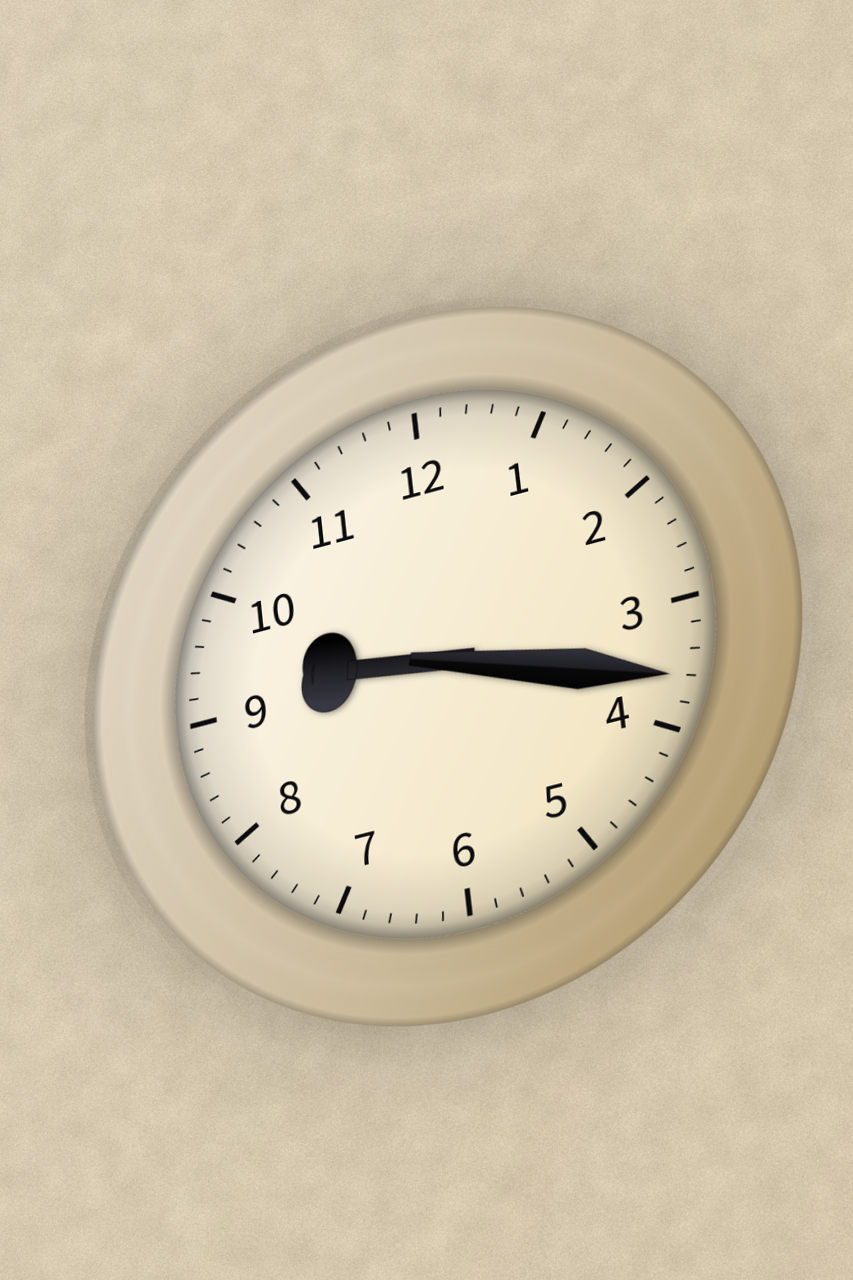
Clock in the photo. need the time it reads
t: 9:18
